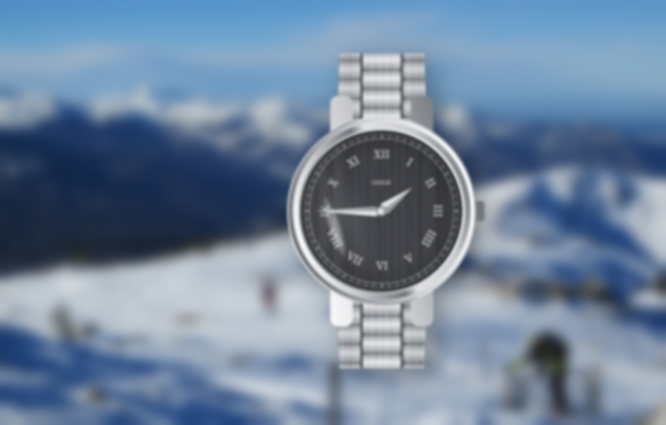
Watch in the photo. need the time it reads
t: 1:45
